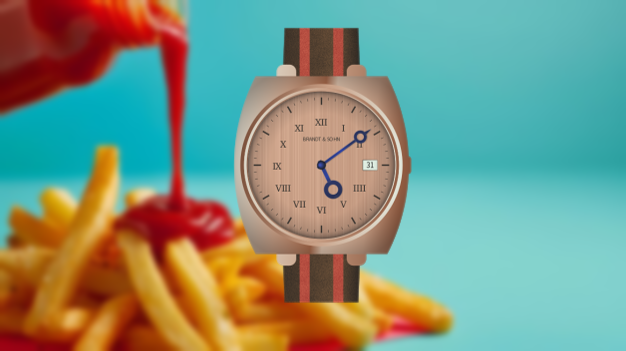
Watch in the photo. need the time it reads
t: 5:09
